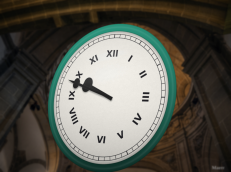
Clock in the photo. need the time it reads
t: 9:48
